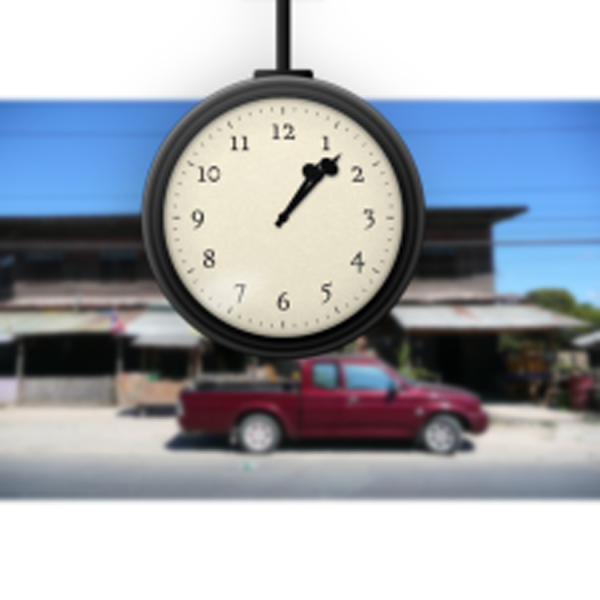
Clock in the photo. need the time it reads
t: 1:07
